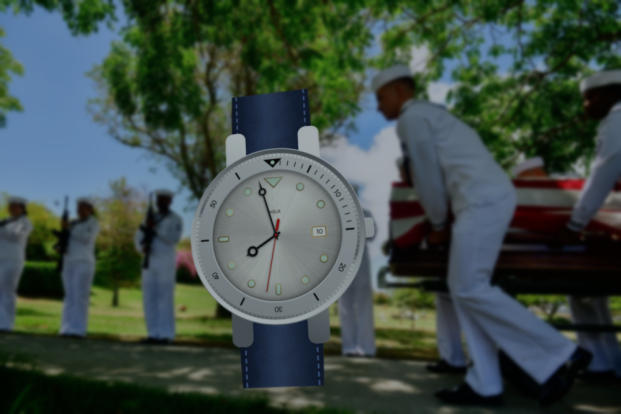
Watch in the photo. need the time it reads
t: 7:57:32
